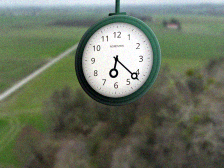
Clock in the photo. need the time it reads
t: 6:22
